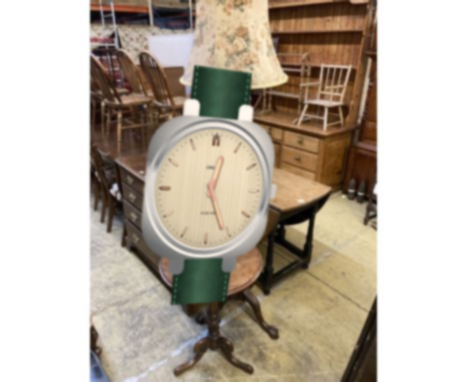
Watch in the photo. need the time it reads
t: 12:26
